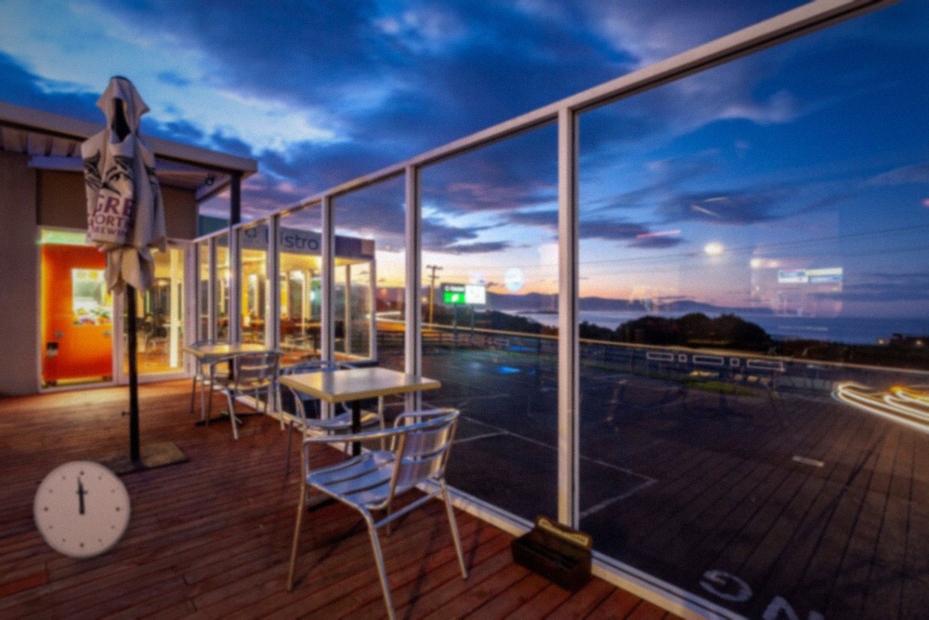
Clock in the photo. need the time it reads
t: 11:59
